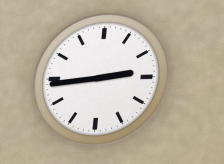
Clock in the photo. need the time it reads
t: 2:44
